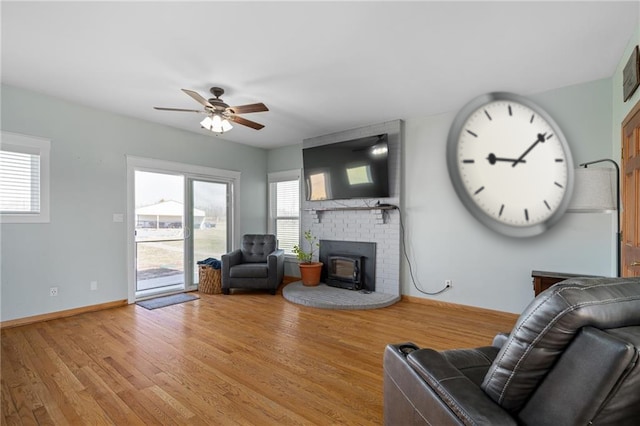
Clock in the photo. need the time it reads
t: 9:09
